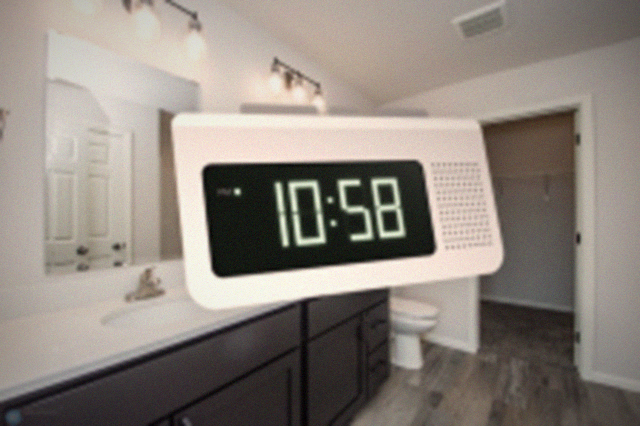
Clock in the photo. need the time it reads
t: 10:58
